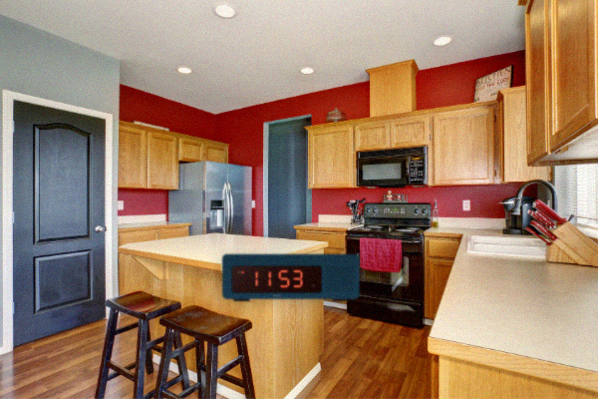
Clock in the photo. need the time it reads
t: 11:53
